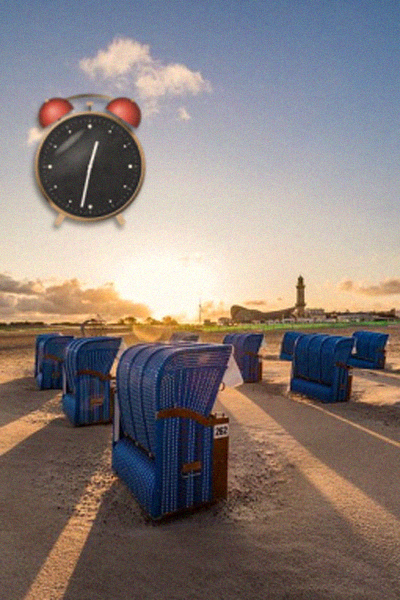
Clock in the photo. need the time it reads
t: 12:32
